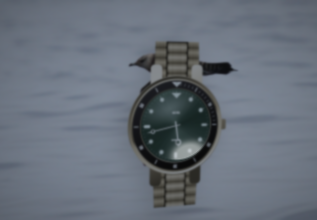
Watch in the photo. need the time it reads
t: 5:43
